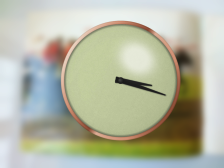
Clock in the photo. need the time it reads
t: 3:18
